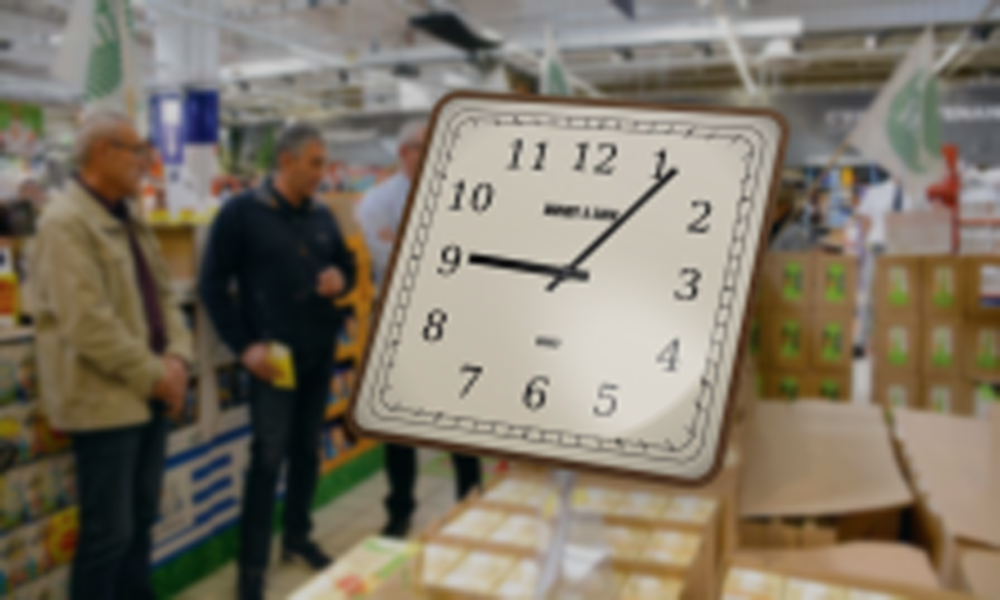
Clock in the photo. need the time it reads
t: 9:06
